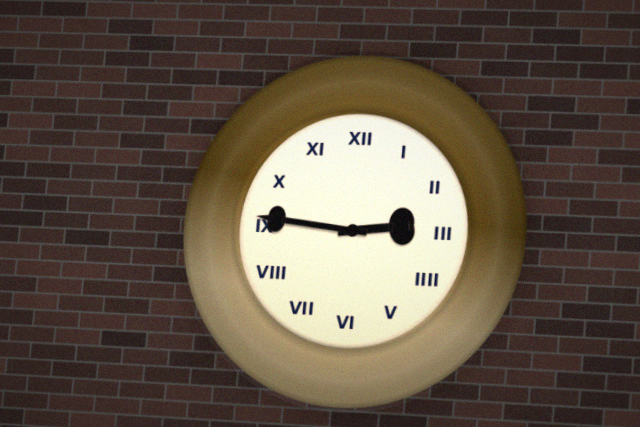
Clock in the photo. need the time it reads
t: 2:46
